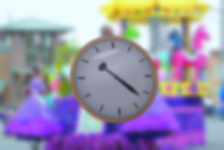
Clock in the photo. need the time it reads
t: 10:22
